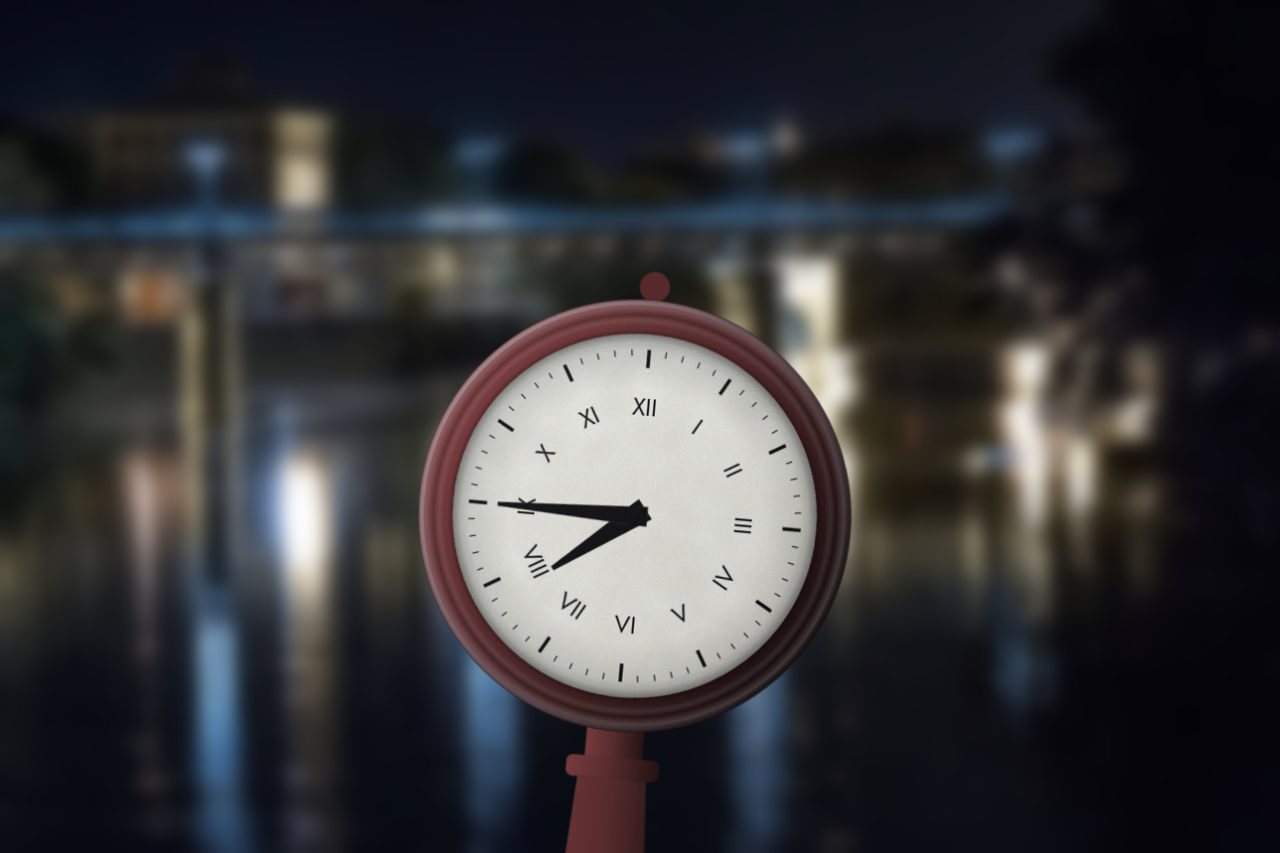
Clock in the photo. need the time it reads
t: 7:45
